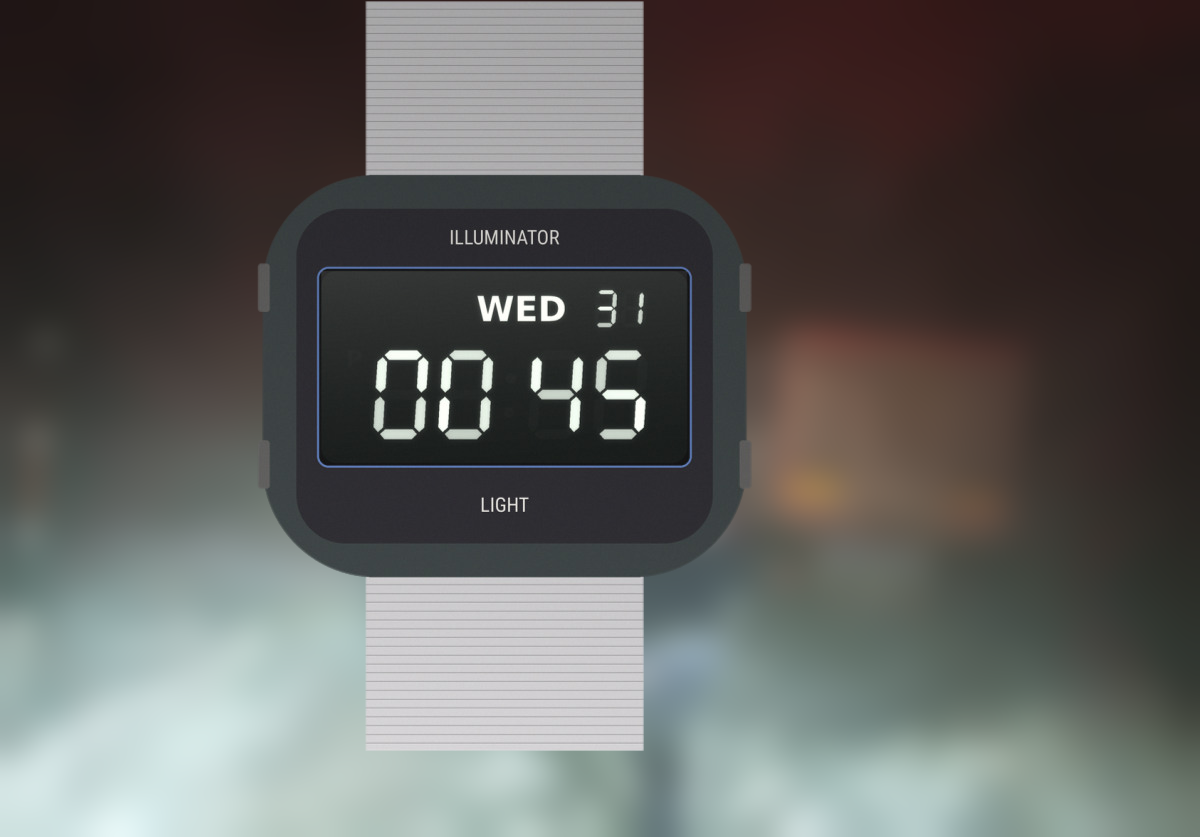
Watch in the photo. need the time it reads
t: 0:45
